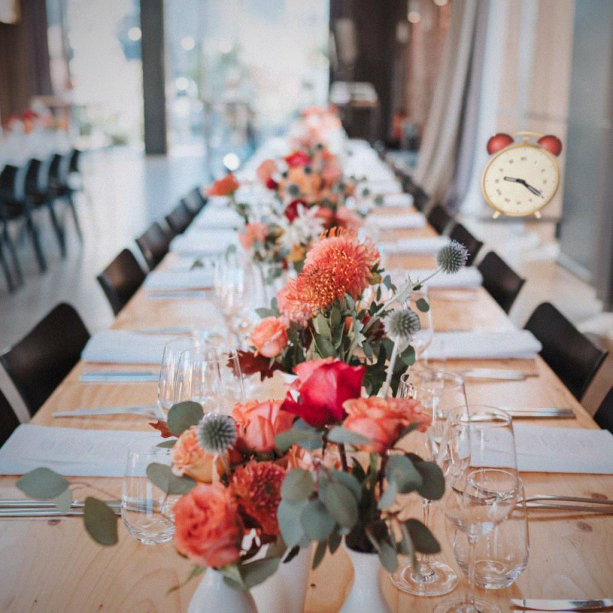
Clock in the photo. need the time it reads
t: 9:21
